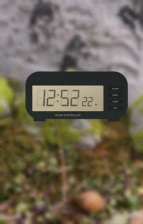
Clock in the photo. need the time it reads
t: 12:52:22
